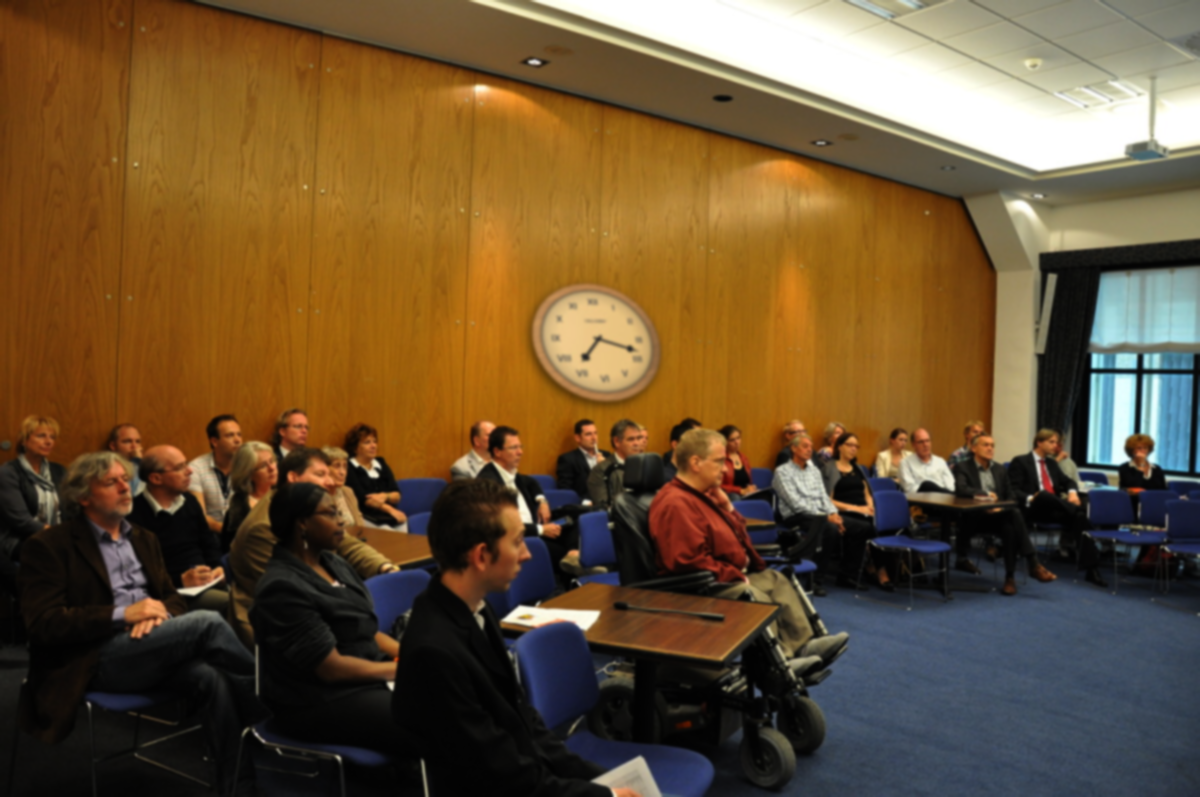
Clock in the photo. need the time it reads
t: 7:18
